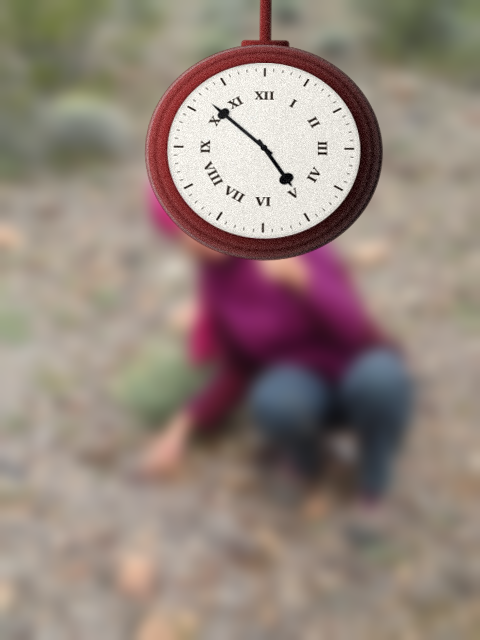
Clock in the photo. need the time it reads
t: 4:52
